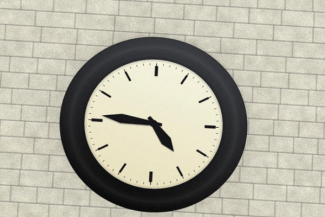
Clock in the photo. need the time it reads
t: 4:46
